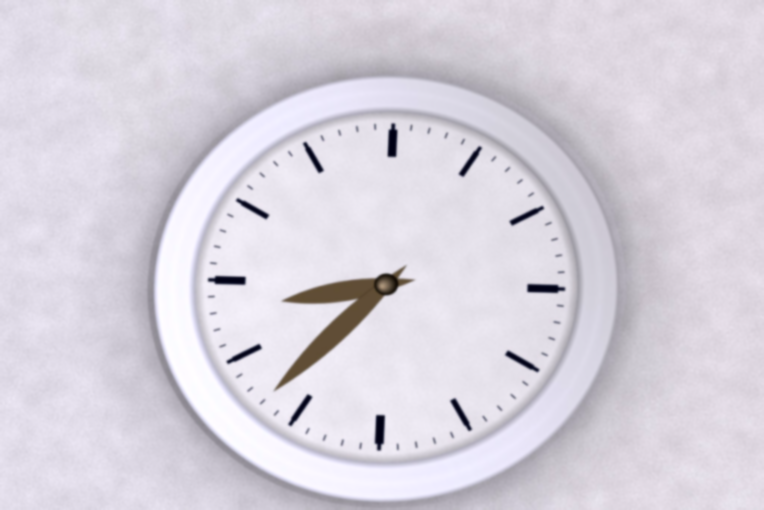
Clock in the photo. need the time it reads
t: 8:37
